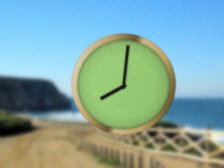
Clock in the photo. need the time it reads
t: 8:01
